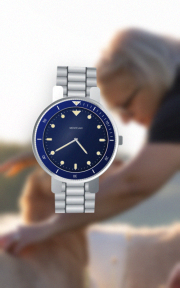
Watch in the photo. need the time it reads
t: 4:40
